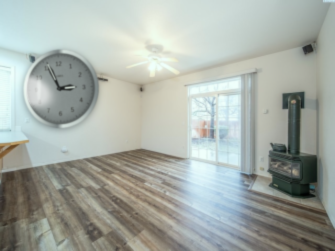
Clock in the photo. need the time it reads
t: 2:56
